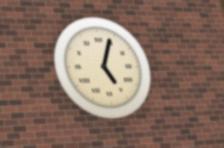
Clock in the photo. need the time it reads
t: 5:04
